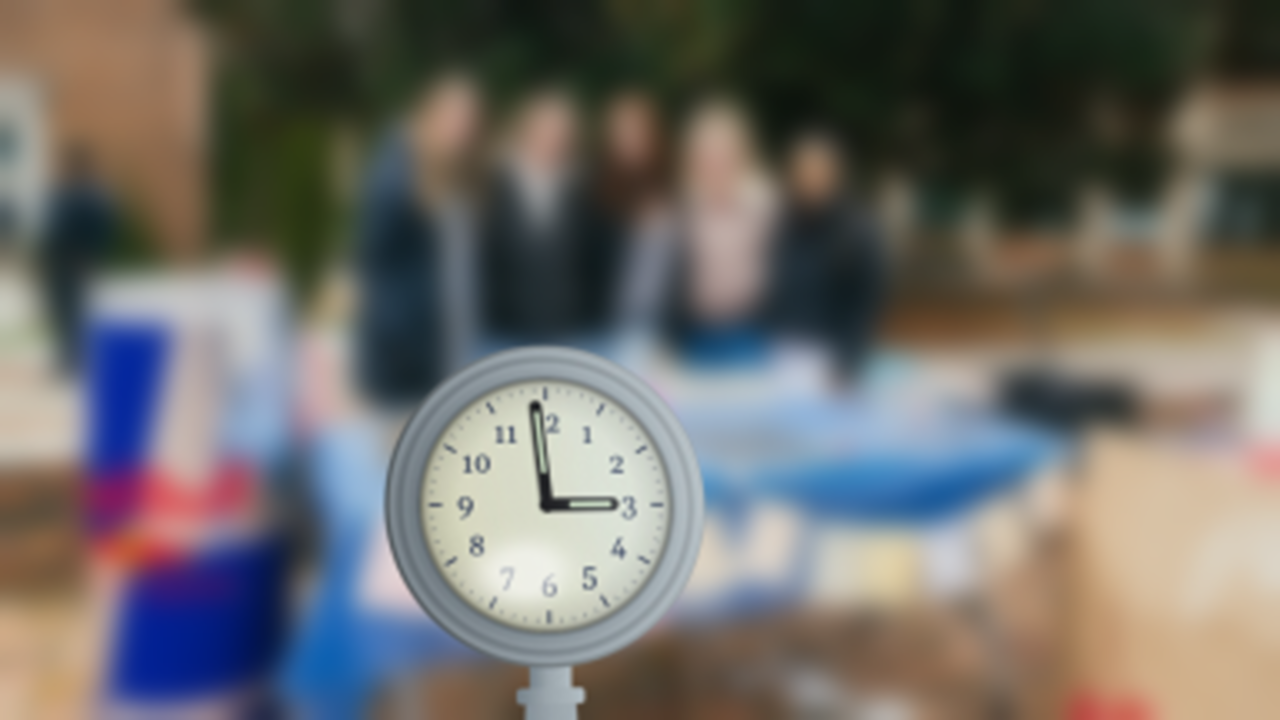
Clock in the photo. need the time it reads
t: 2:59
